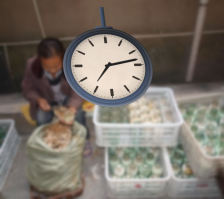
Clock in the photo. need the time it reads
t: 7:13
